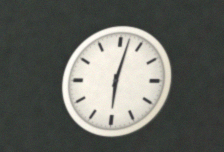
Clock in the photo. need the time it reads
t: 6:02
